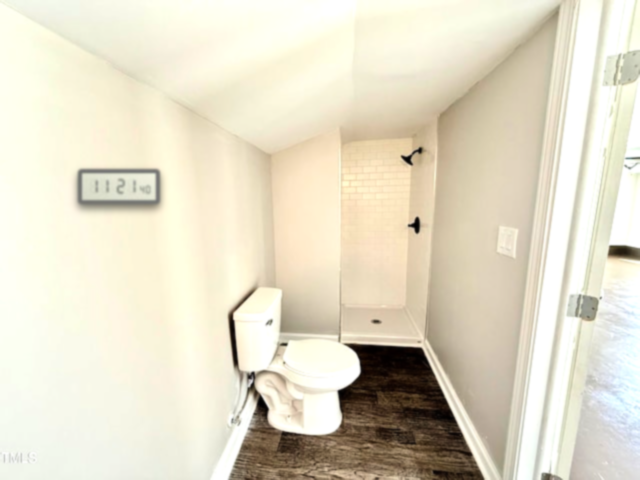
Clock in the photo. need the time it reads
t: 11:21
